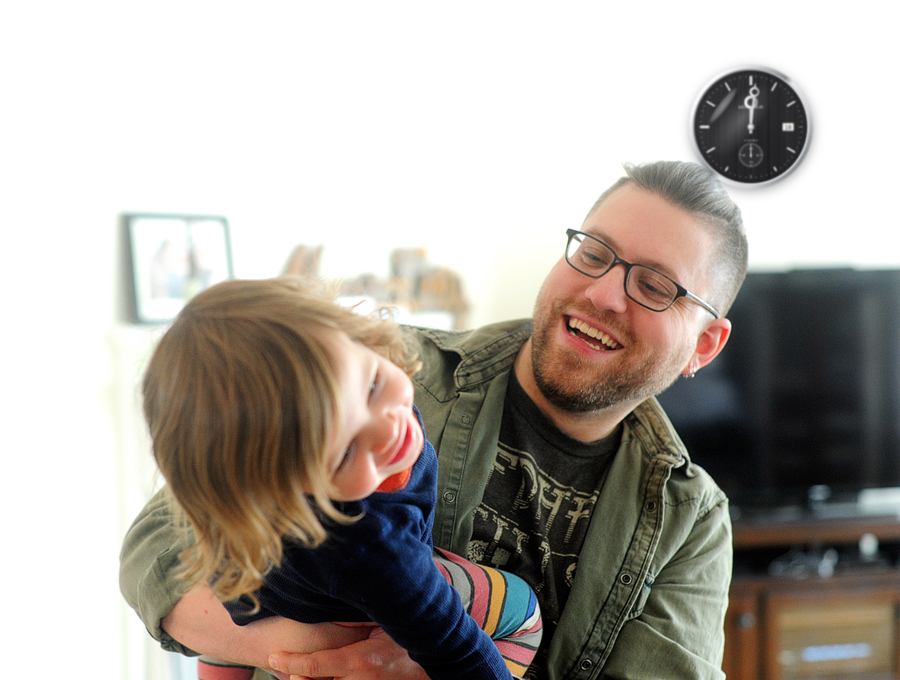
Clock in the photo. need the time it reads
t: 12:01
